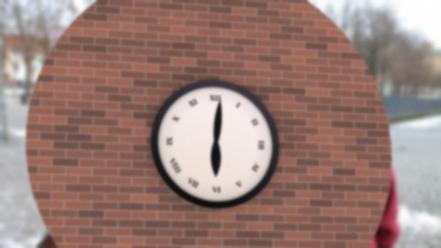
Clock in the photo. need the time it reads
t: 6:01
